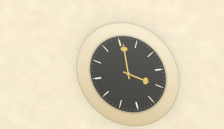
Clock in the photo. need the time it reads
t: 4:01
